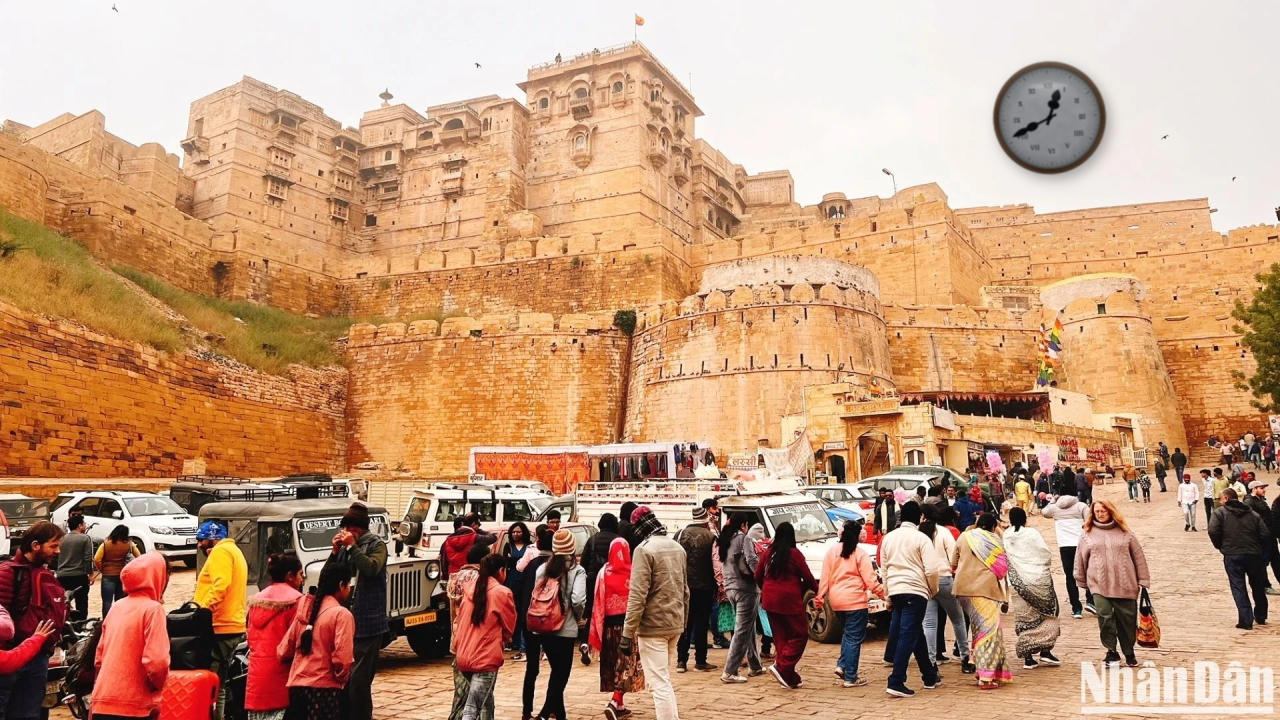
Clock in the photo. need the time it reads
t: 12:41
